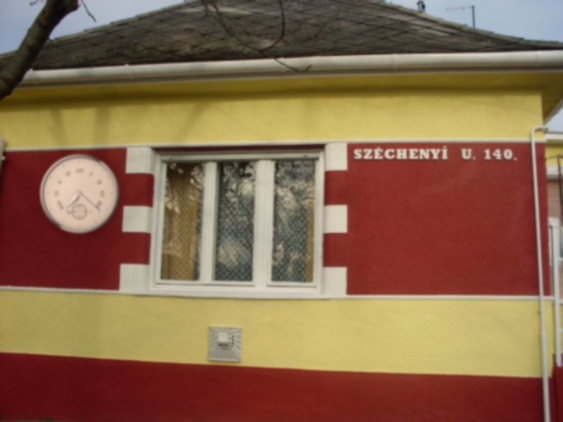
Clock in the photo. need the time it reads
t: 7:22
